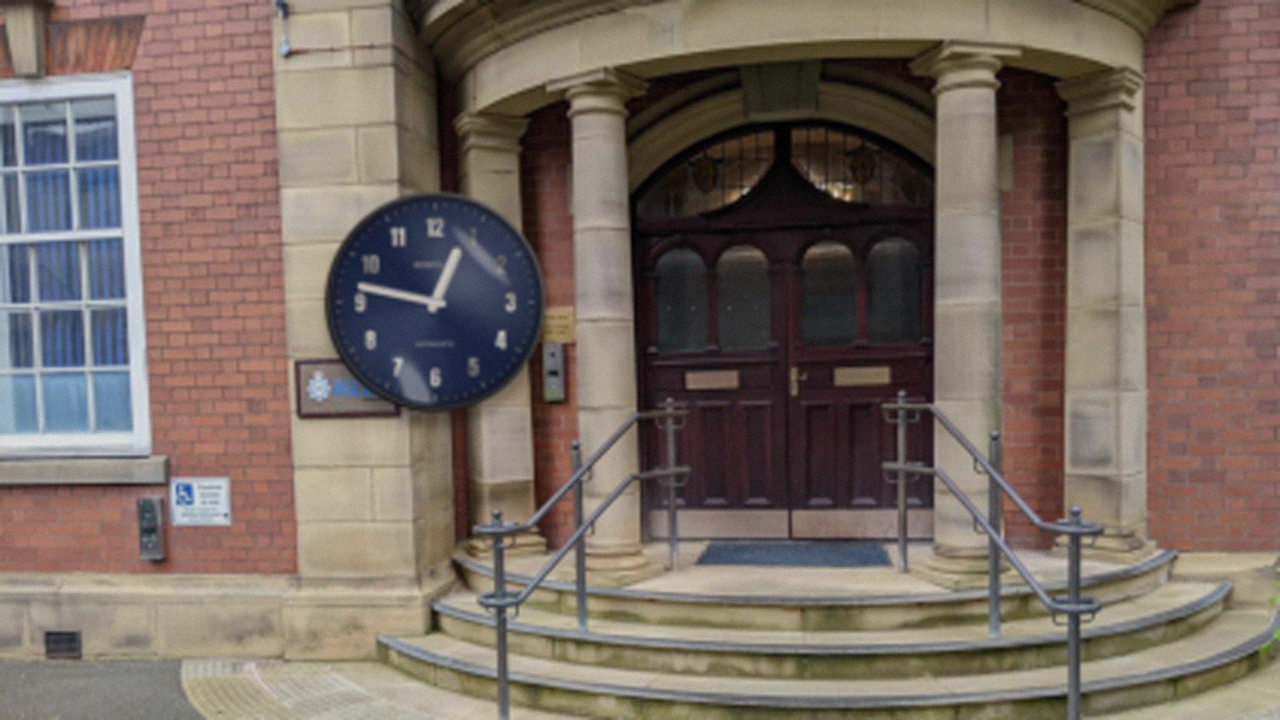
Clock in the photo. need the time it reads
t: 12:47
